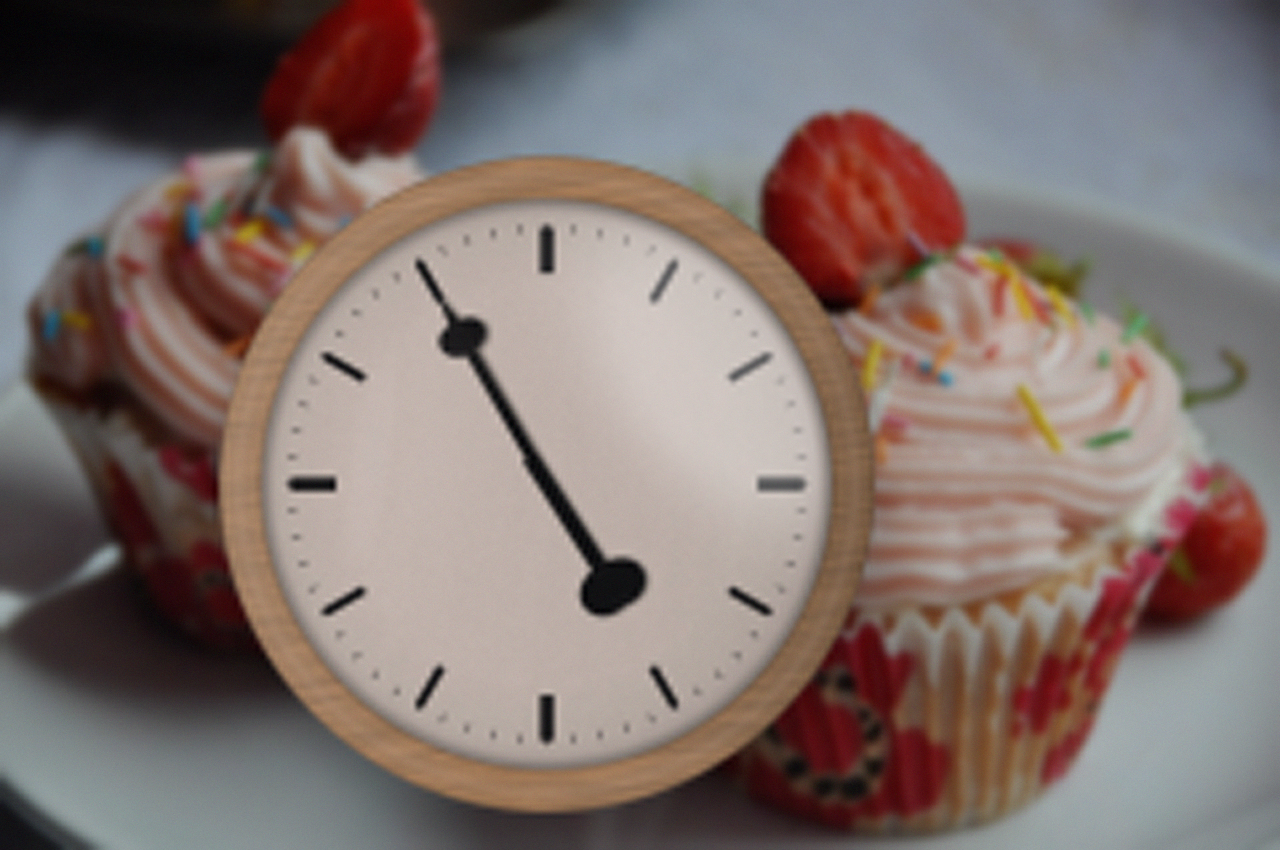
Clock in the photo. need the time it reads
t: 4:55
